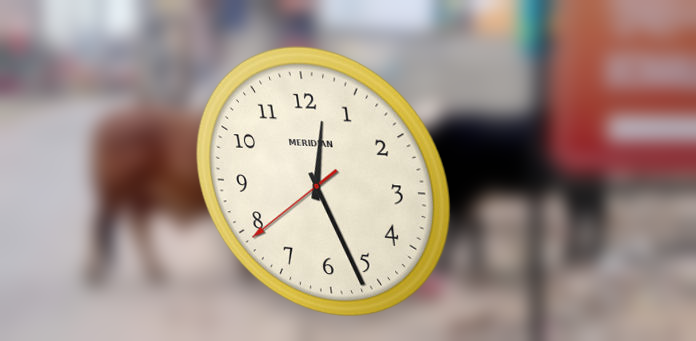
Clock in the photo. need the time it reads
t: 12:26:39
